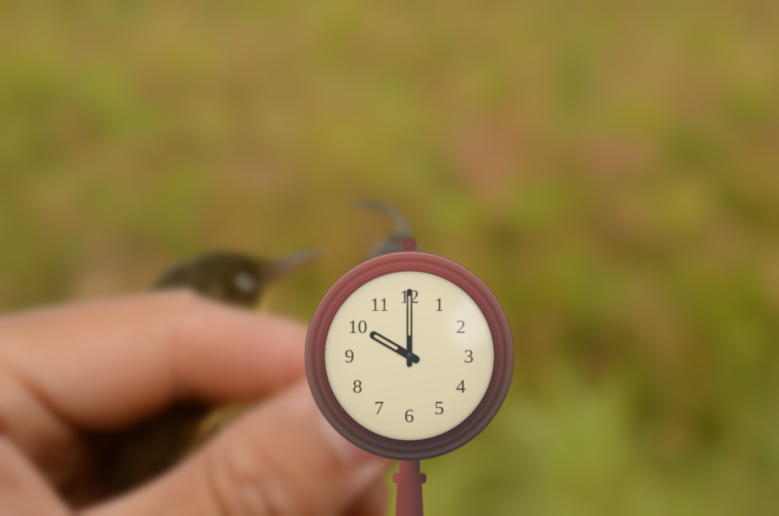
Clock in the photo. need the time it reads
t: 10:00
